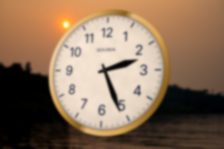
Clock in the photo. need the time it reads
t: 2:26
